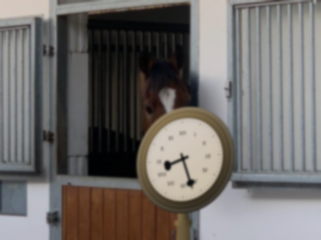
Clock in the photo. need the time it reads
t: 8:27
